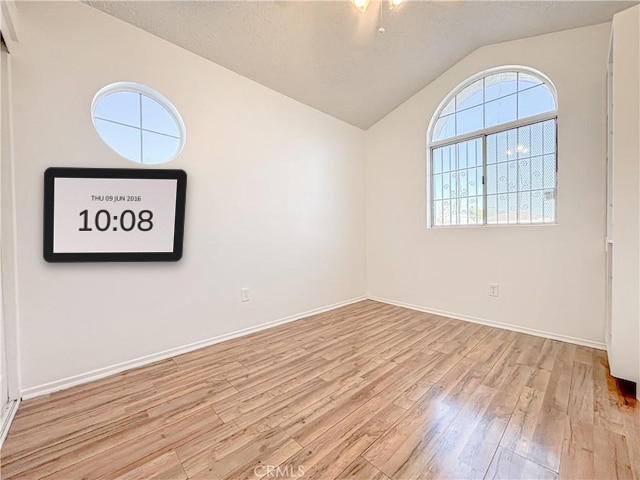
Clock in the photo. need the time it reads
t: 10:08
